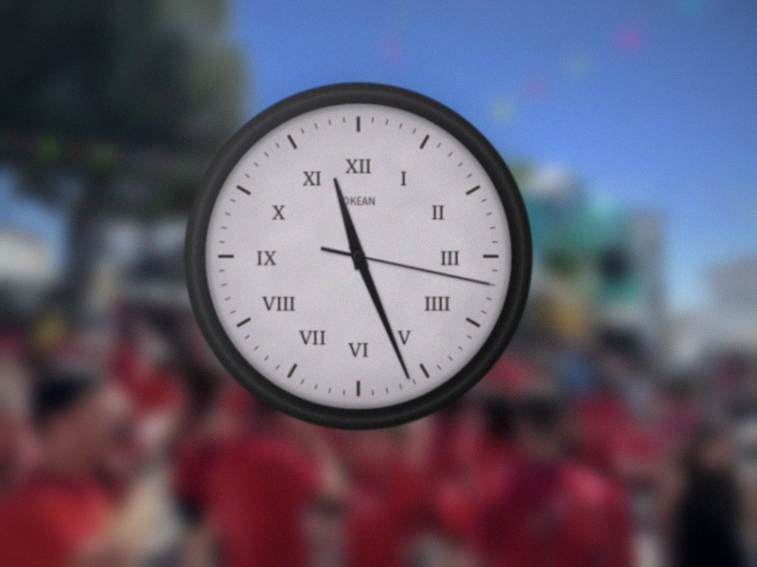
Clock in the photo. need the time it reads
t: 11:26:17
